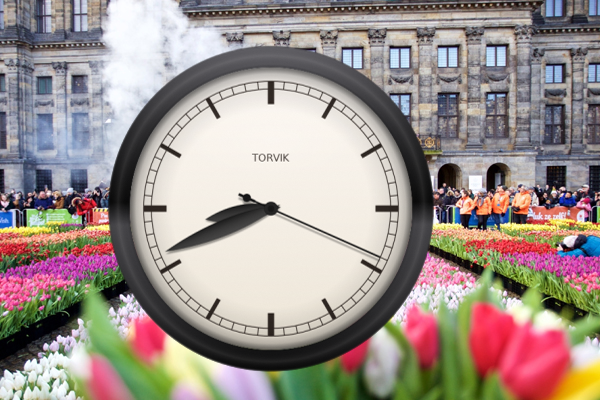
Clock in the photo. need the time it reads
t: 8:41:19
